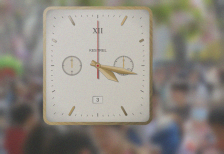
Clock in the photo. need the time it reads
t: 4:17
